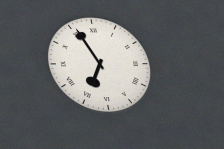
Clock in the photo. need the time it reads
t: 6:56
